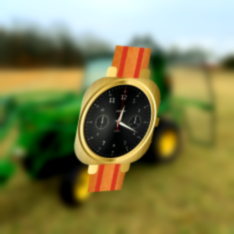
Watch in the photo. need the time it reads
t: 12:19
